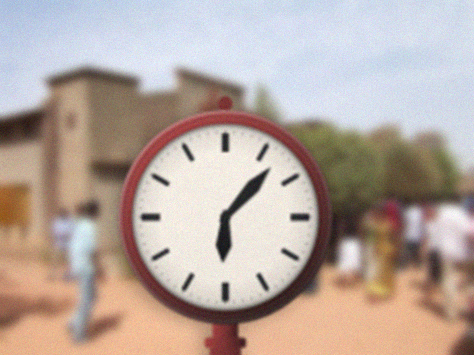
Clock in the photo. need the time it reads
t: 6:07
